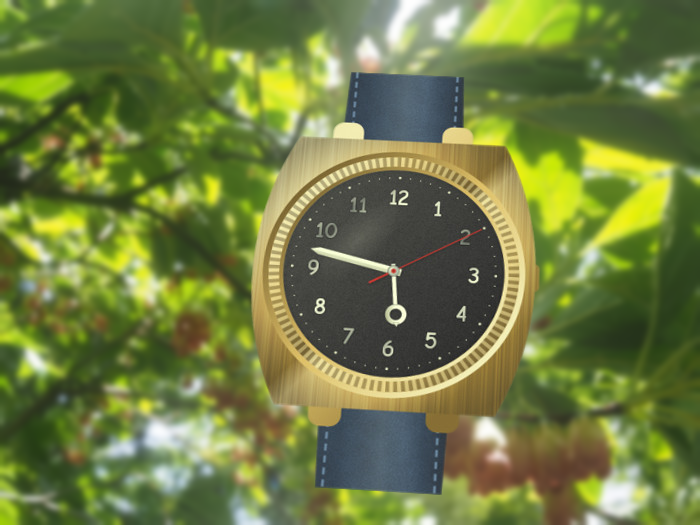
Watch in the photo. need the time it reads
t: 5:47:10
